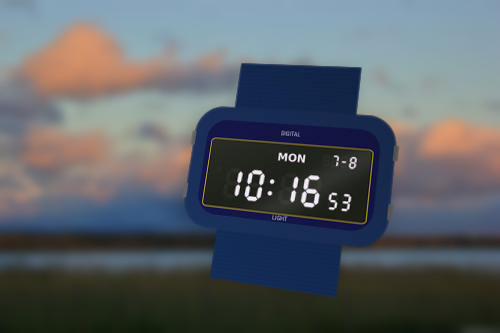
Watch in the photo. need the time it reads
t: 10:16:53
